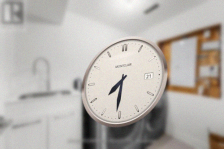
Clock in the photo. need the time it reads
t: 7:31
